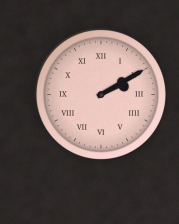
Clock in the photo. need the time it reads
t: 2:10
